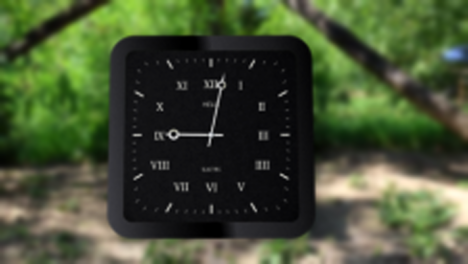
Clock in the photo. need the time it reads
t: 9:02
